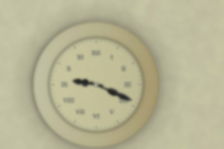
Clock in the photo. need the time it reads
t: 9:19
